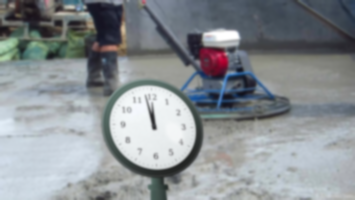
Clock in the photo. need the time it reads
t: 11:58
